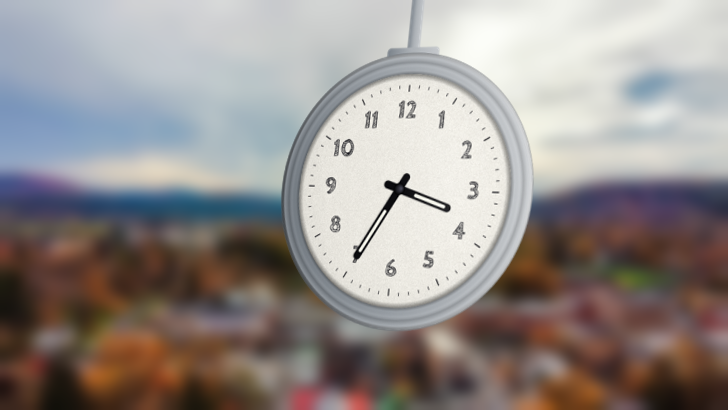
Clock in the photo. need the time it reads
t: 3:35
